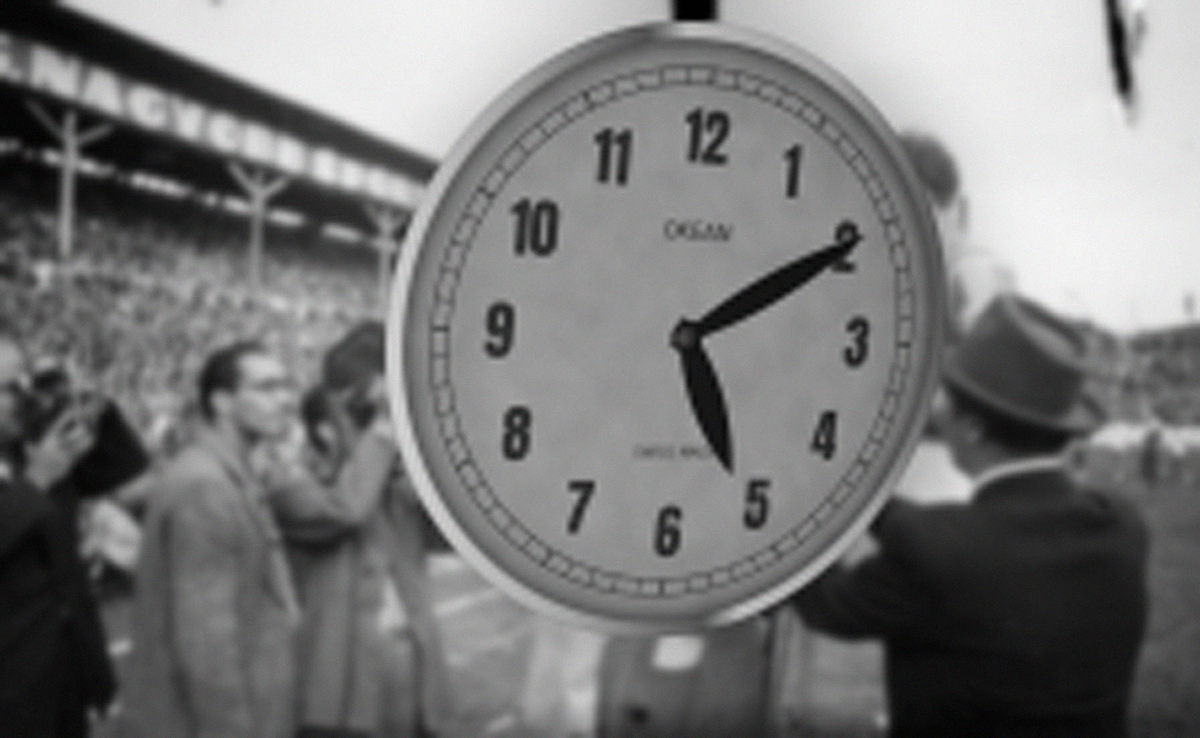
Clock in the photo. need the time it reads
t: 5:10
